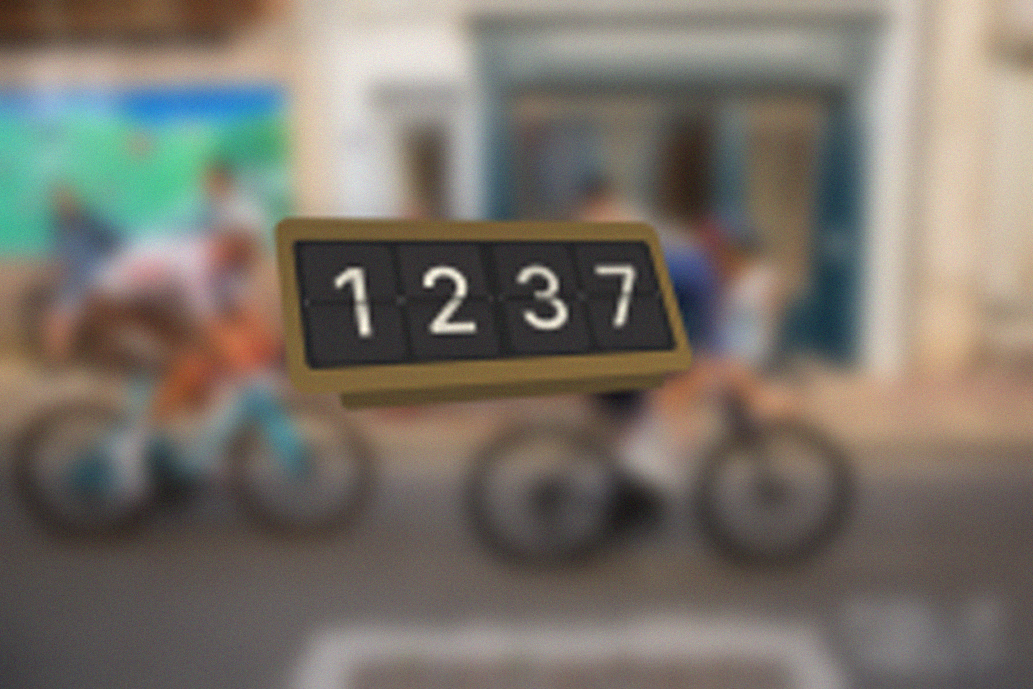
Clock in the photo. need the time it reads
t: 12:37
